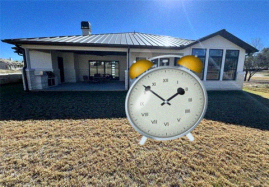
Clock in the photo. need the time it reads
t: 1:52
